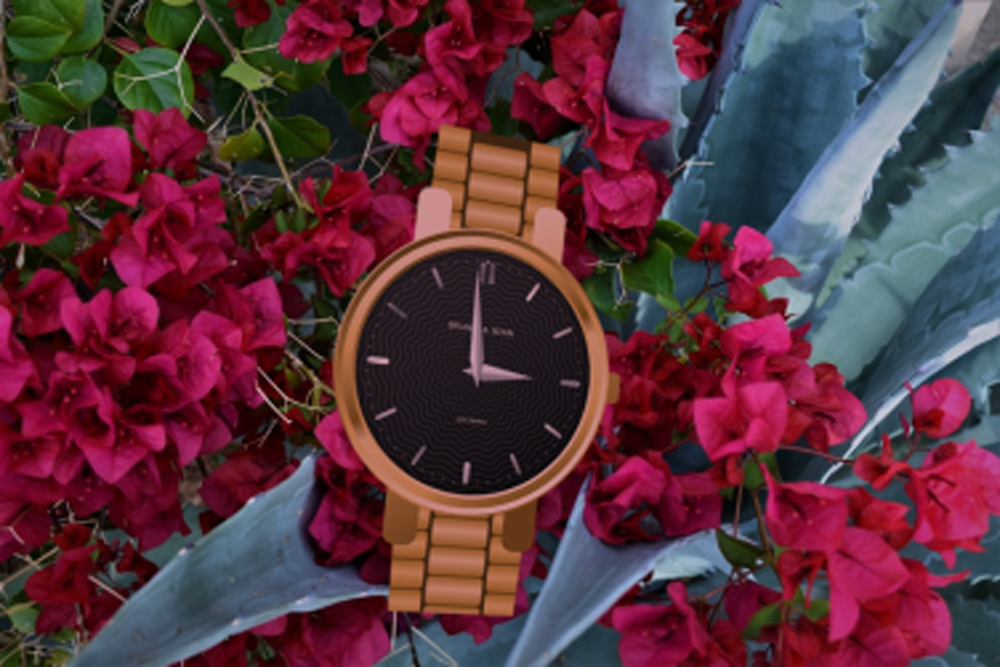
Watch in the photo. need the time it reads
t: 2:59
